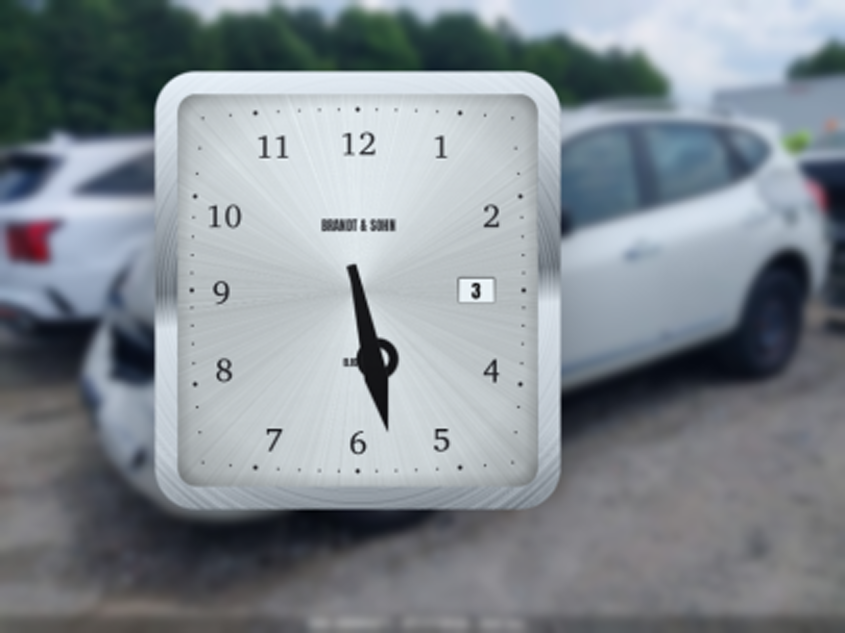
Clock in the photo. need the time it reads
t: 5:28
